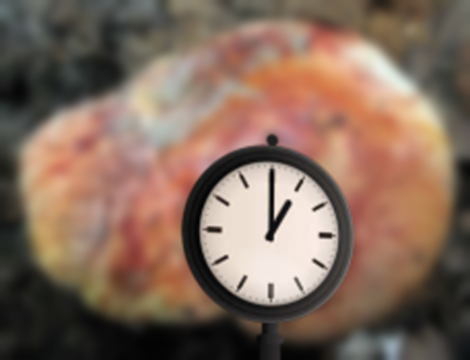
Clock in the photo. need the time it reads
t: 1:00
